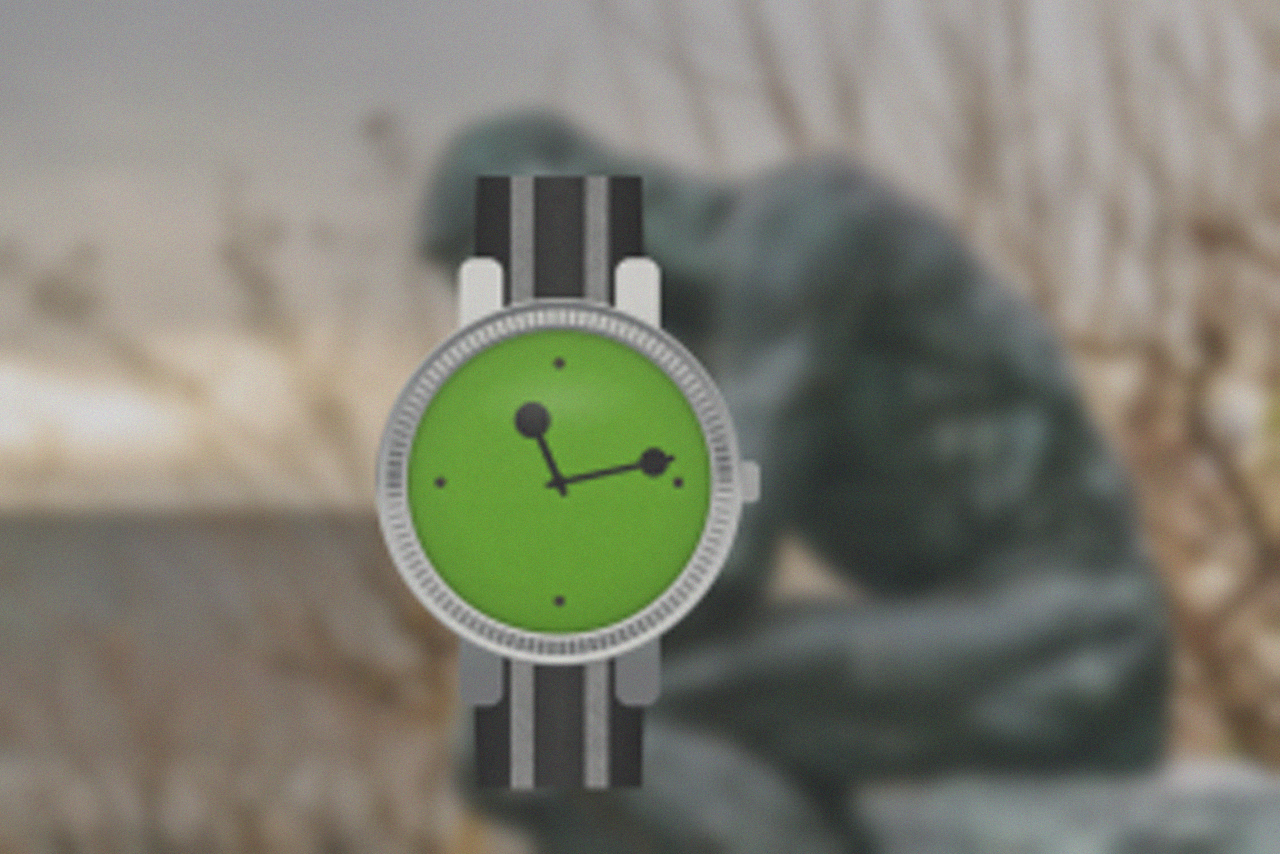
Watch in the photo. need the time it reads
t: 11:13
